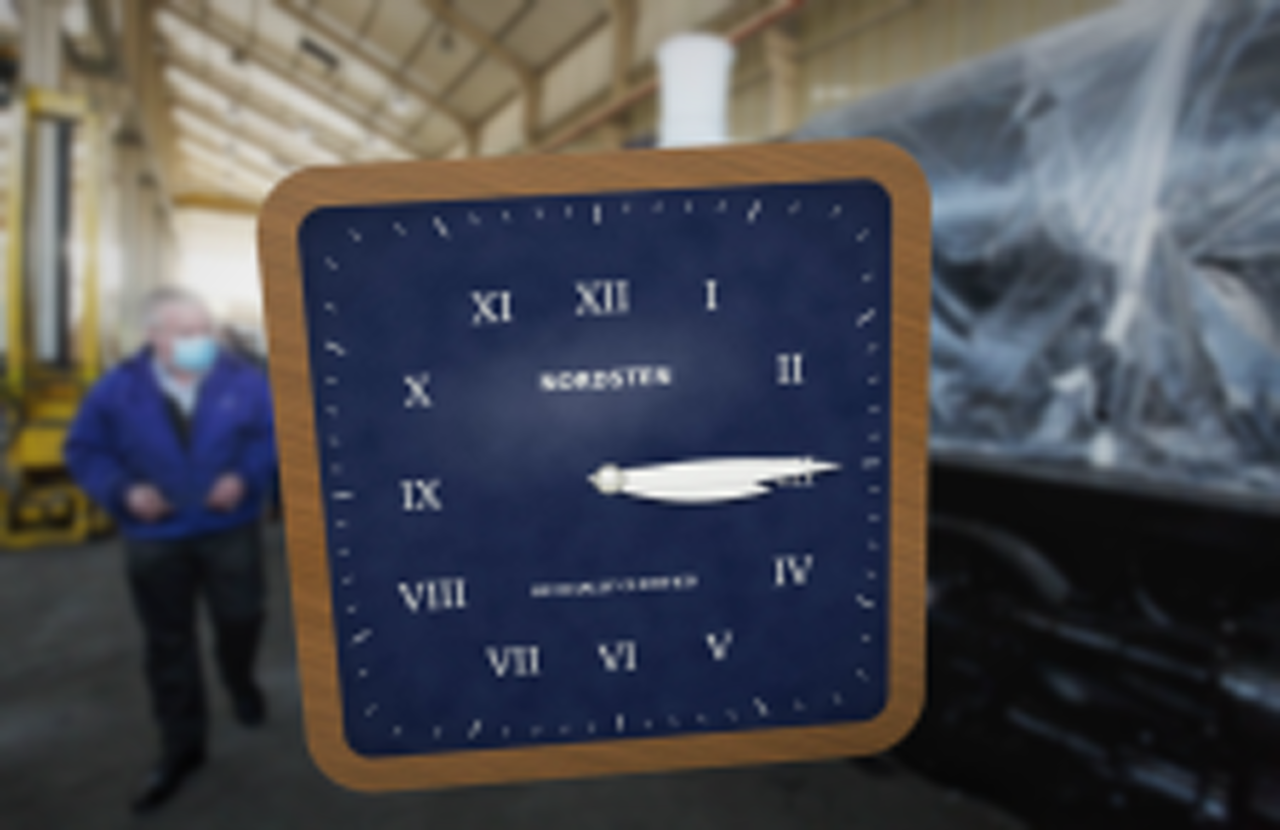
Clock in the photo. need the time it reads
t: 3:15
